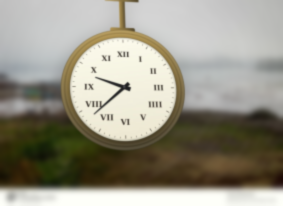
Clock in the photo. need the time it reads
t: 9:38
